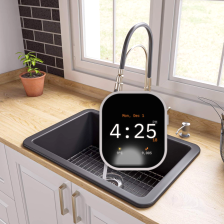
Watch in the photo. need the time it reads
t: 4:25
